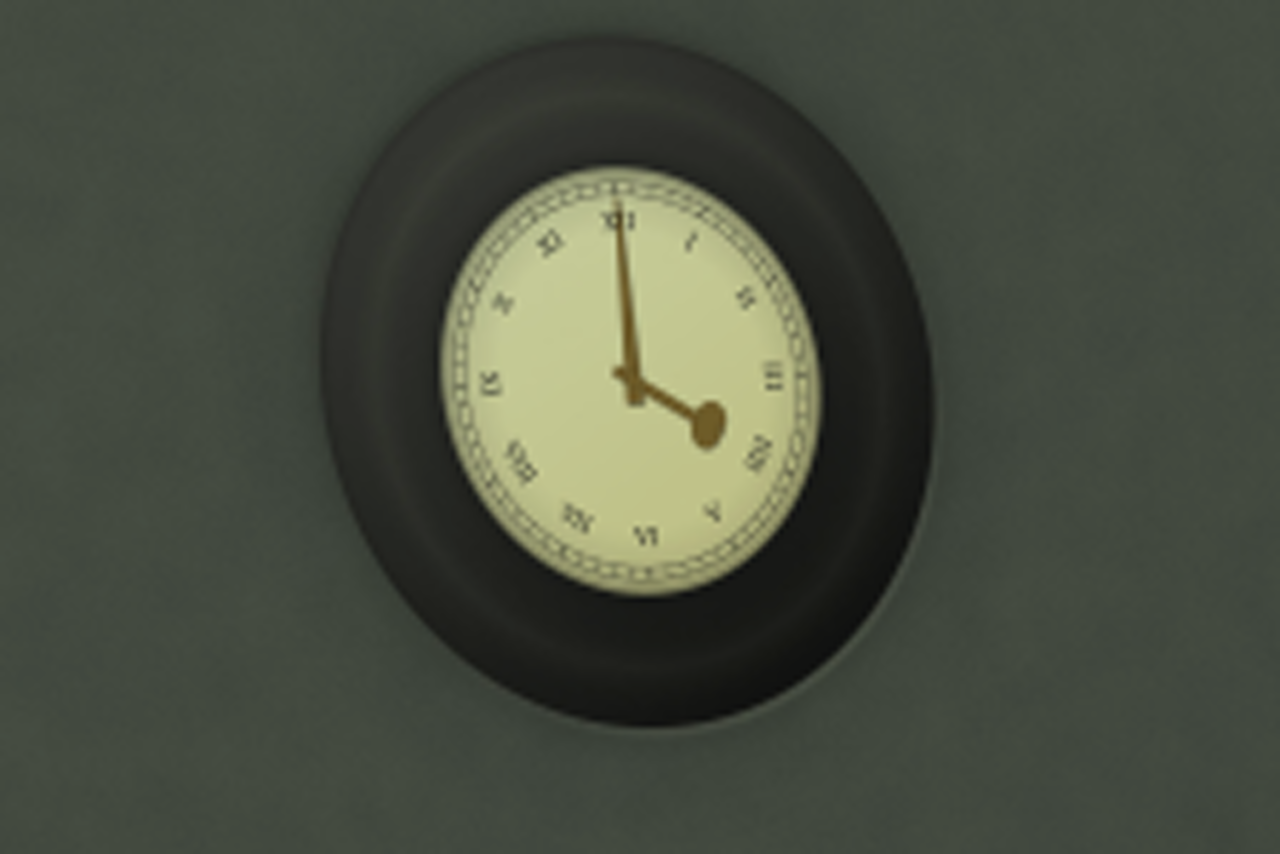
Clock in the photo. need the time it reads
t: 4:00
